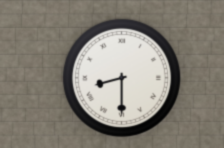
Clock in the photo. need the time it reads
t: 8:30
